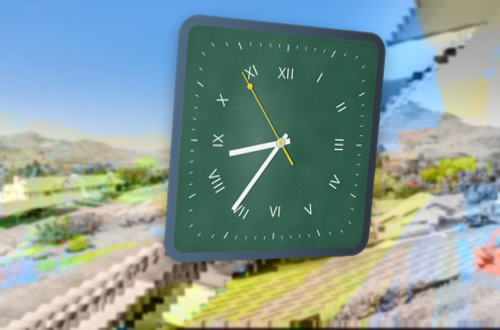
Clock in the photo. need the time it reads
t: 8:35:54
